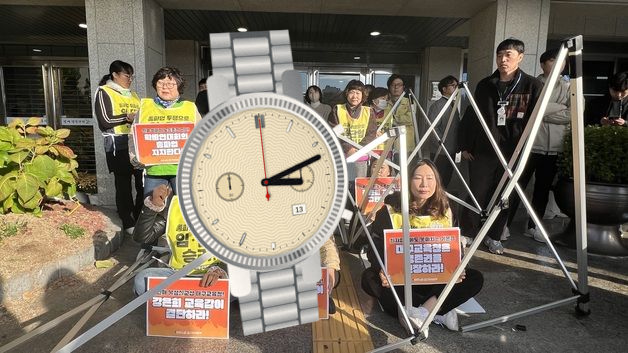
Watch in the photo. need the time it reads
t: 3:12
